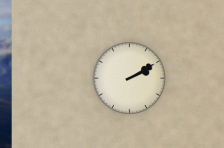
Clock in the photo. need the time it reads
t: 2:10
